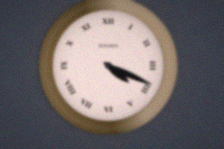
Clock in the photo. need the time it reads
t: 4:19
